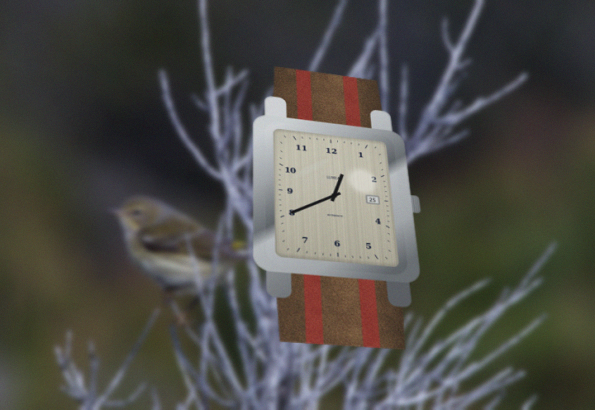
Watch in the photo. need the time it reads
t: 12:40
